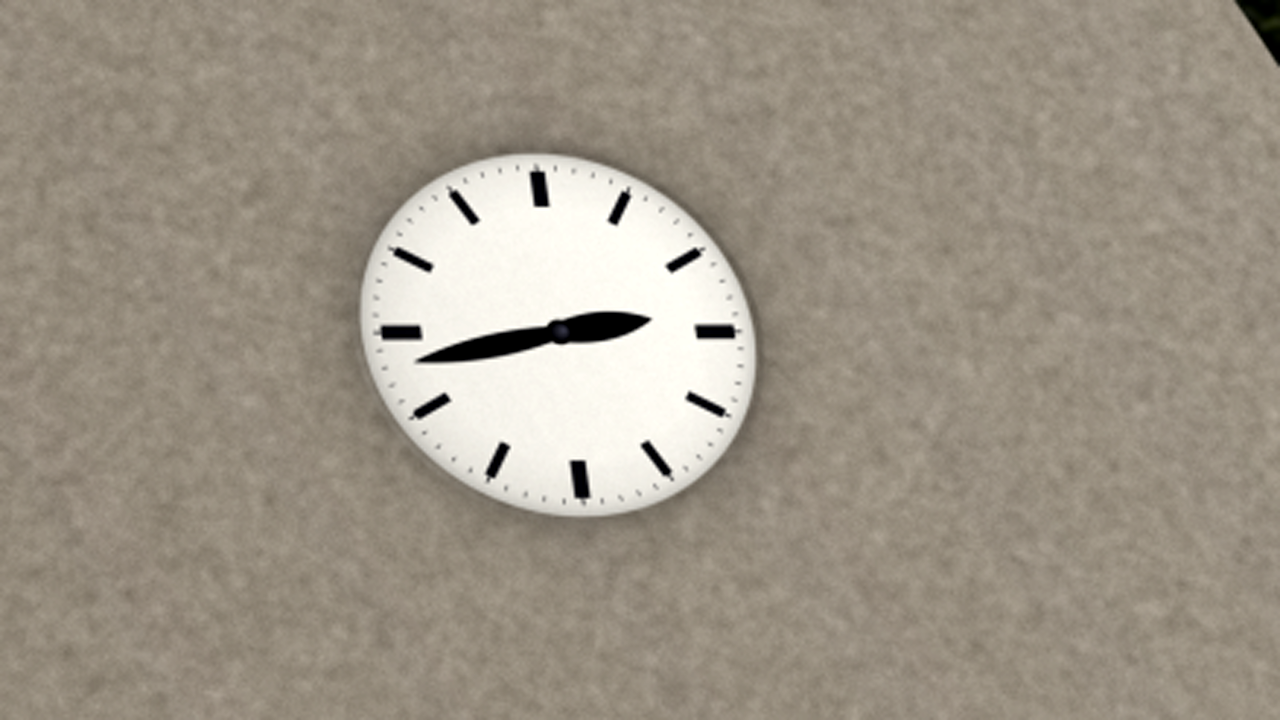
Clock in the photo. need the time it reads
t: 2:43
